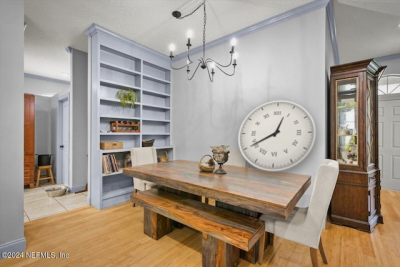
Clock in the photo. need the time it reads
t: 12:40
